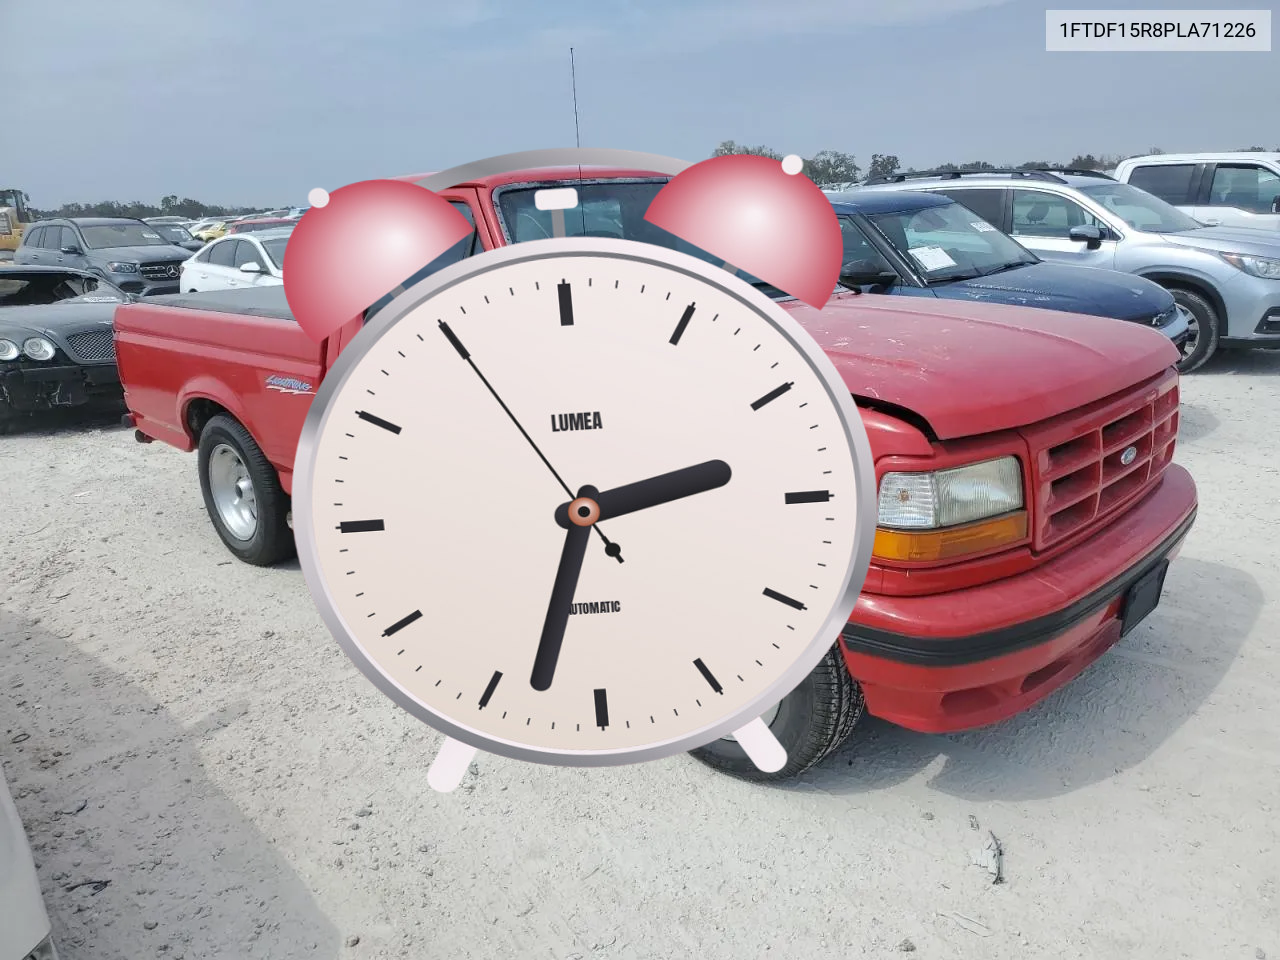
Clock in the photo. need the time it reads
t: 2:32:55
